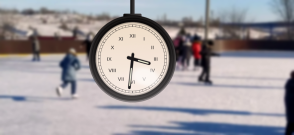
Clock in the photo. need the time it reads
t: 3:31
